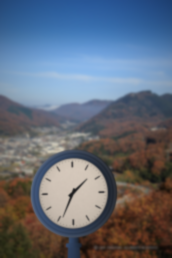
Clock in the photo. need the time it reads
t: 1:34
